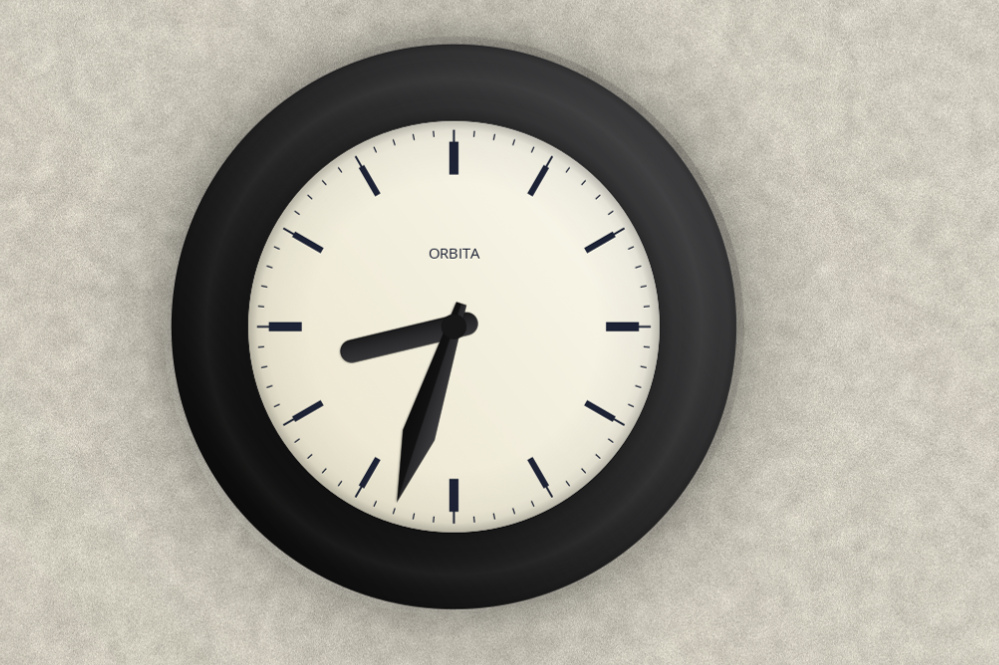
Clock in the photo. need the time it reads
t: 8:33
